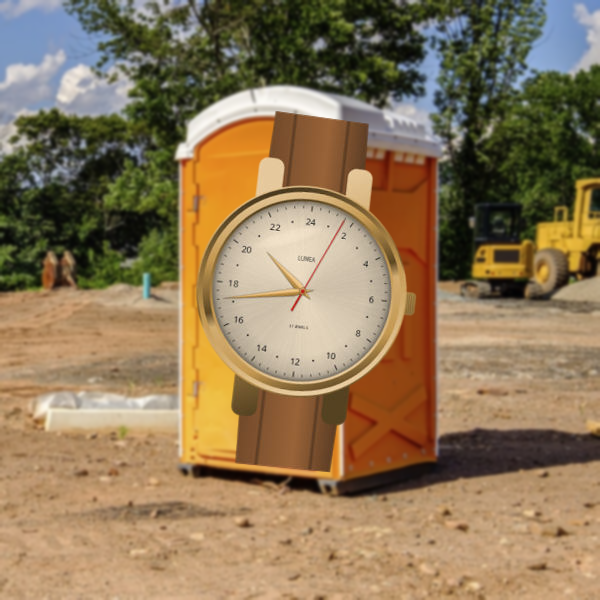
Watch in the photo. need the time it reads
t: 20:43:04
